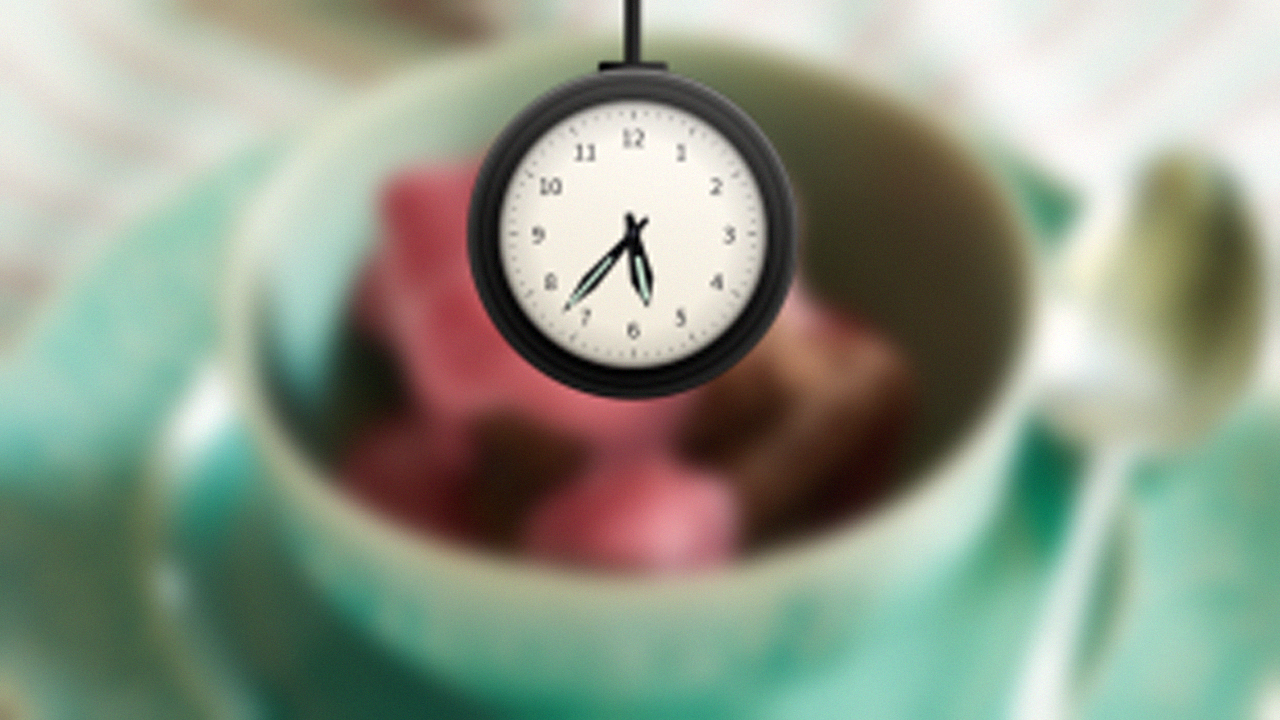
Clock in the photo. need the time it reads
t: 5:37
